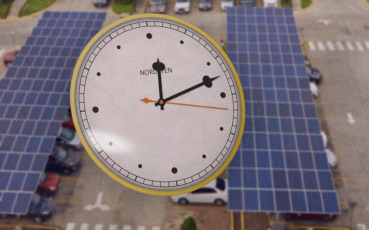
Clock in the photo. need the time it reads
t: 12:12:17
